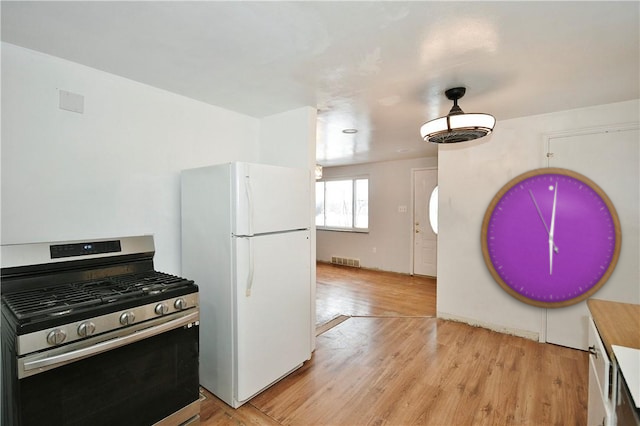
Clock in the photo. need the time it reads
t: 6:00:56
